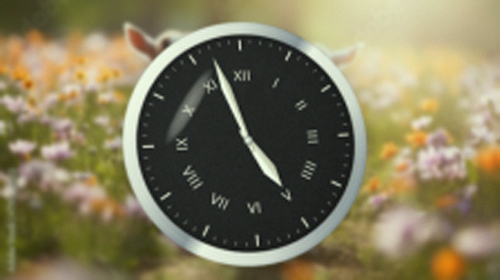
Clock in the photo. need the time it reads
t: 4:57
